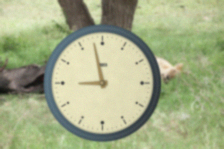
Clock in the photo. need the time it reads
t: 8:58
